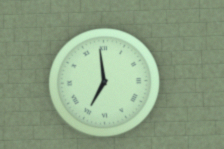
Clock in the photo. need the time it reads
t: 6:59
